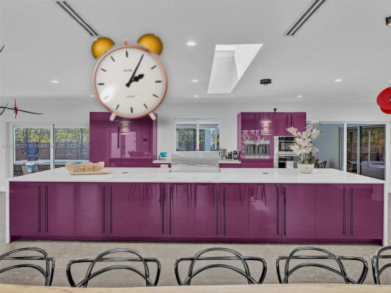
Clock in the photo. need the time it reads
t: 2:05
